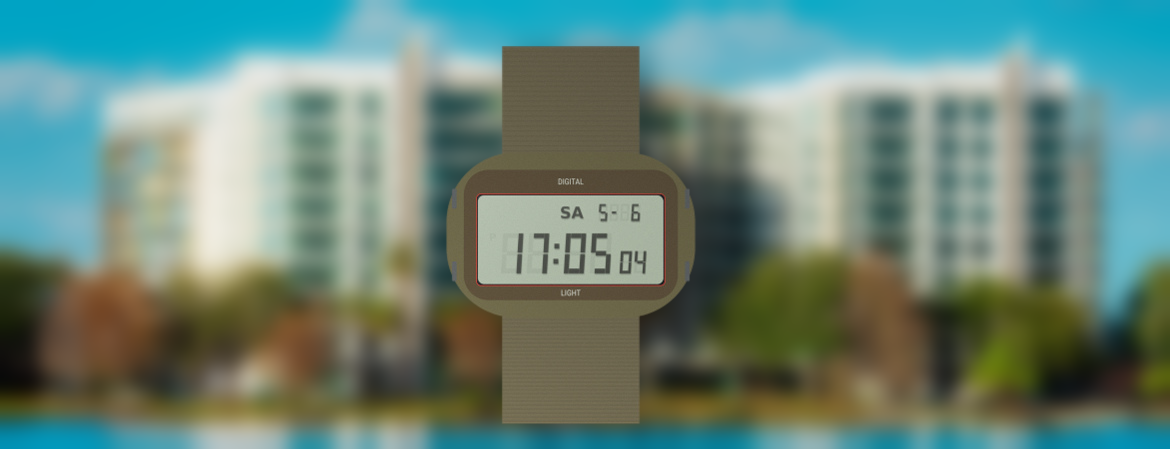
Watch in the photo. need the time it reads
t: 17:05:04
